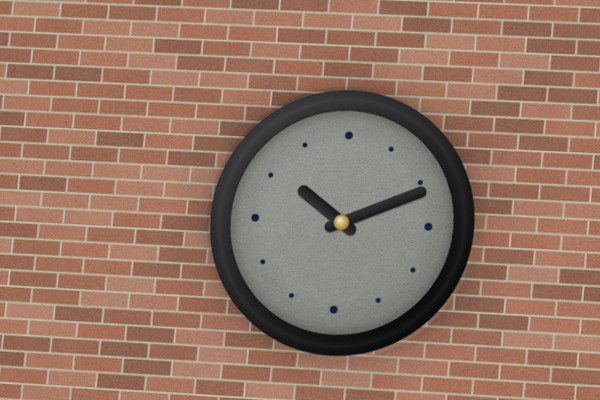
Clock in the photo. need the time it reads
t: 10:11
